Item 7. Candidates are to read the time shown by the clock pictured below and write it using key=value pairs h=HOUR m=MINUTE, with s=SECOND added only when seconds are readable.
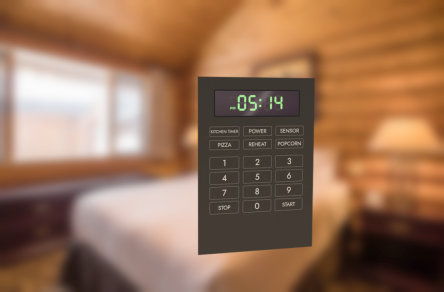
h=5 m=14
